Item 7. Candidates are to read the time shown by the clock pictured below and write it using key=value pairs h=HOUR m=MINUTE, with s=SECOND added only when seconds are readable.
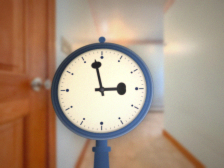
h=2 m=58
